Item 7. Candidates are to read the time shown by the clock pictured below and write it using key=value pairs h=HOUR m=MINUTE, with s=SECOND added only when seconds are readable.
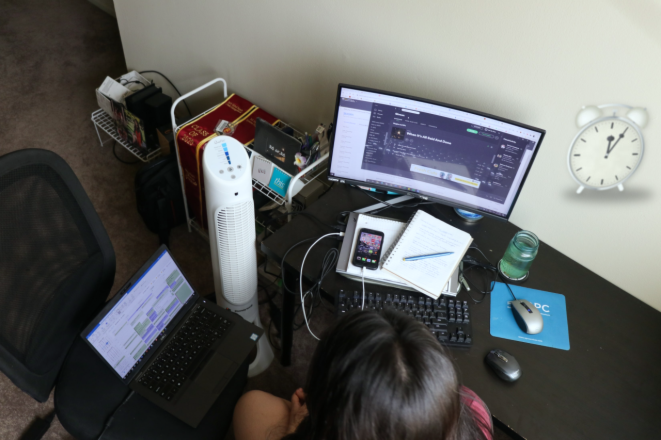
h=12 m=5
